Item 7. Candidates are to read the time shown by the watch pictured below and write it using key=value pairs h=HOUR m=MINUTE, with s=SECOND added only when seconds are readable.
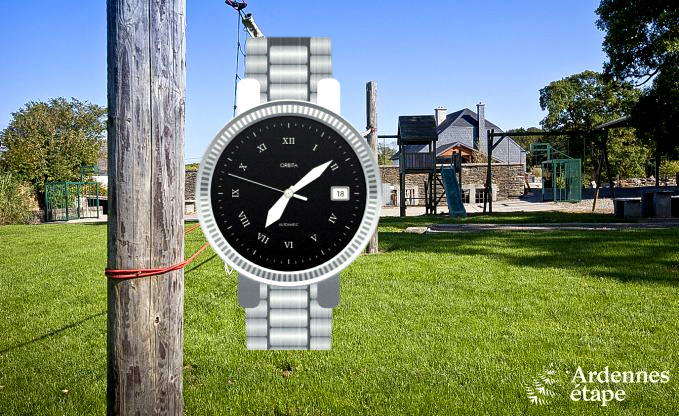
h=7 m=8 s=48
